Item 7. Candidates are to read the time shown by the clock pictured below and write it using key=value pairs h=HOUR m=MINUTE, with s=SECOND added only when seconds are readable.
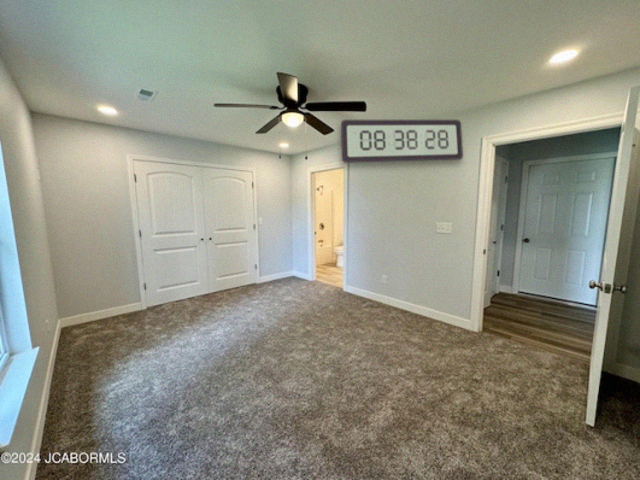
h=8 m=38 s=28
